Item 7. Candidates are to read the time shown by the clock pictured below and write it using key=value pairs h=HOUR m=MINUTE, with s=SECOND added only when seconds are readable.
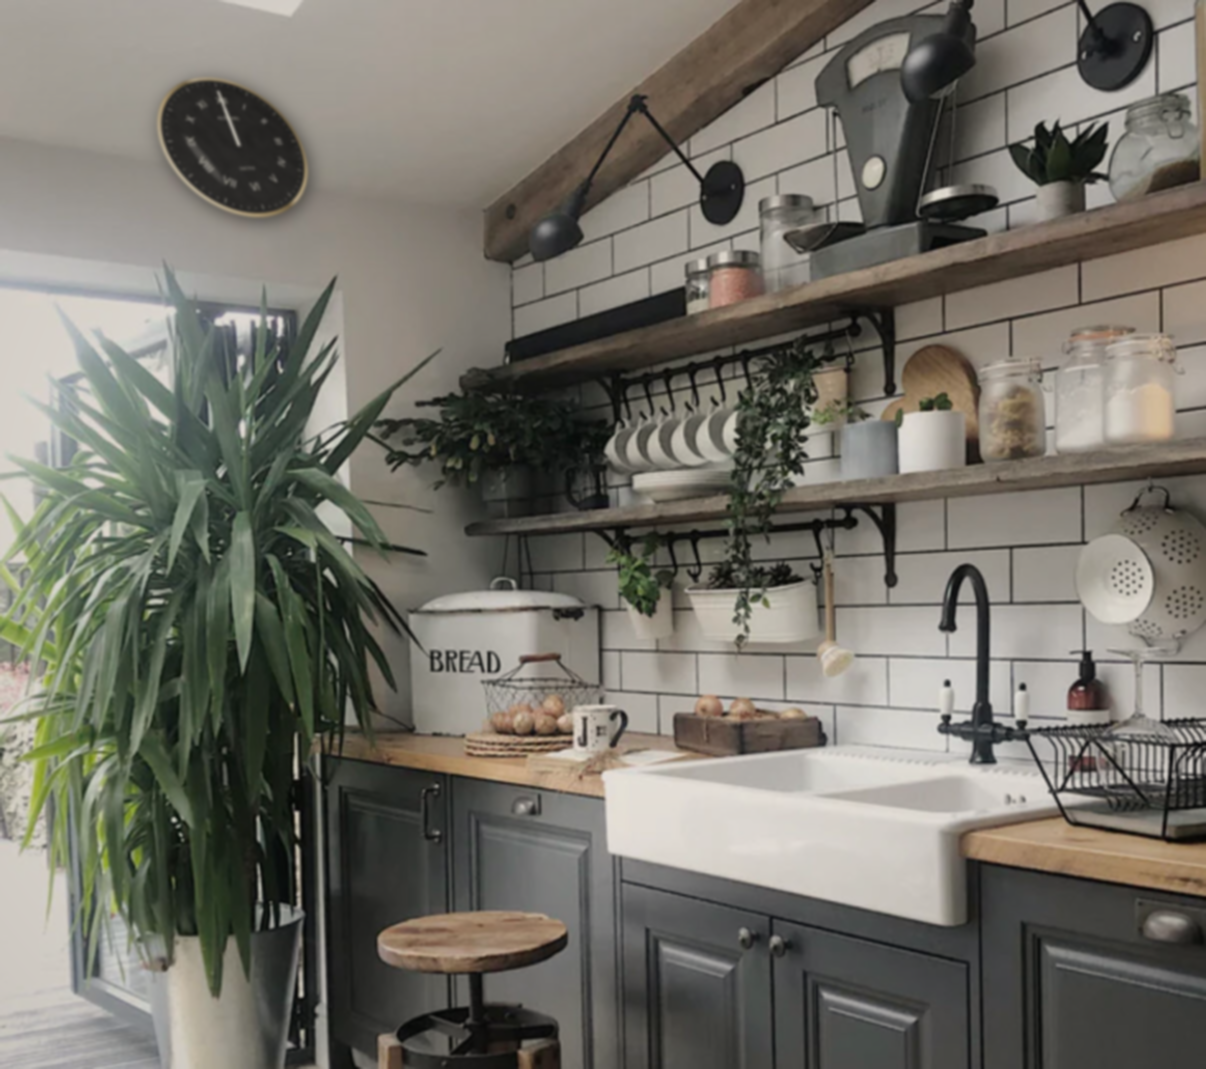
h=12 m=0
